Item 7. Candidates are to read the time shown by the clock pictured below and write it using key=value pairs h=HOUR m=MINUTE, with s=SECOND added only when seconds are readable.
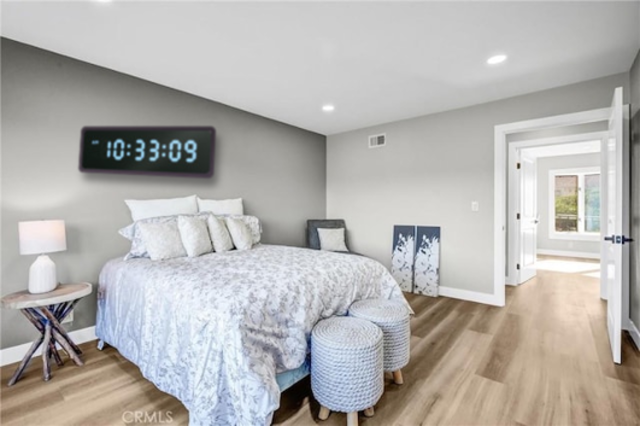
h=10 m=33 s=9
